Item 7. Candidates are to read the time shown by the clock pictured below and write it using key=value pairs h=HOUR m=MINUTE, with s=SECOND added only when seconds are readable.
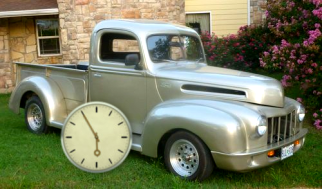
h=5 m=55
